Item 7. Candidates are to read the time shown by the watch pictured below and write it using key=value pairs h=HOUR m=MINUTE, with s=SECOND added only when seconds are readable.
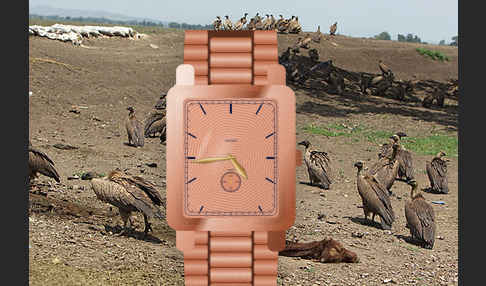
h=4 m=44
